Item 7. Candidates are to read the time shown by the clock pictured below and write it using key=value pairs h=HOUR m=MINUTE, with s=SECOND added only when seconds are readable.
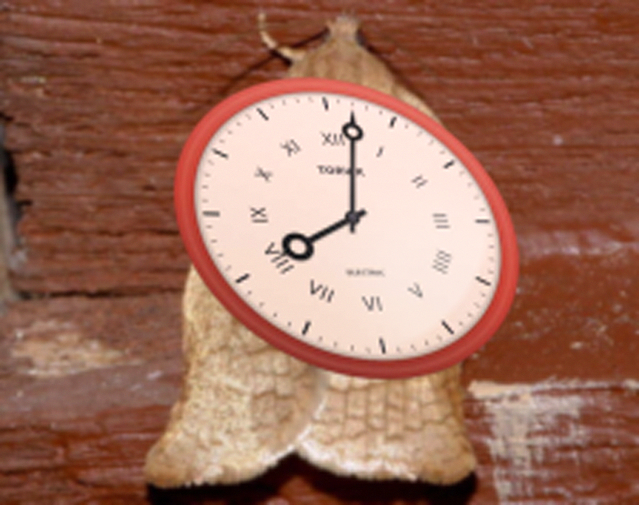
h=8 m=2
